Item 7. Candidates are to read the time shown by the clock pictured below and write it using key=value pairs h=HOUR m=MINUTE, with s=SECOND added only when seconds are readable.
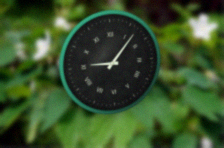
h=9 m=7
